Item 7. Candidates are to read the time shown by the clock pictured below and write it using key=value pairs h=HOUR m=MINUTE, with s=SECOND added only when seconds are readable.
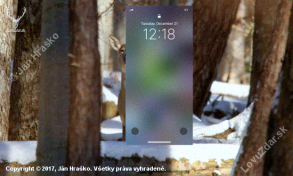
h=12 m=18
